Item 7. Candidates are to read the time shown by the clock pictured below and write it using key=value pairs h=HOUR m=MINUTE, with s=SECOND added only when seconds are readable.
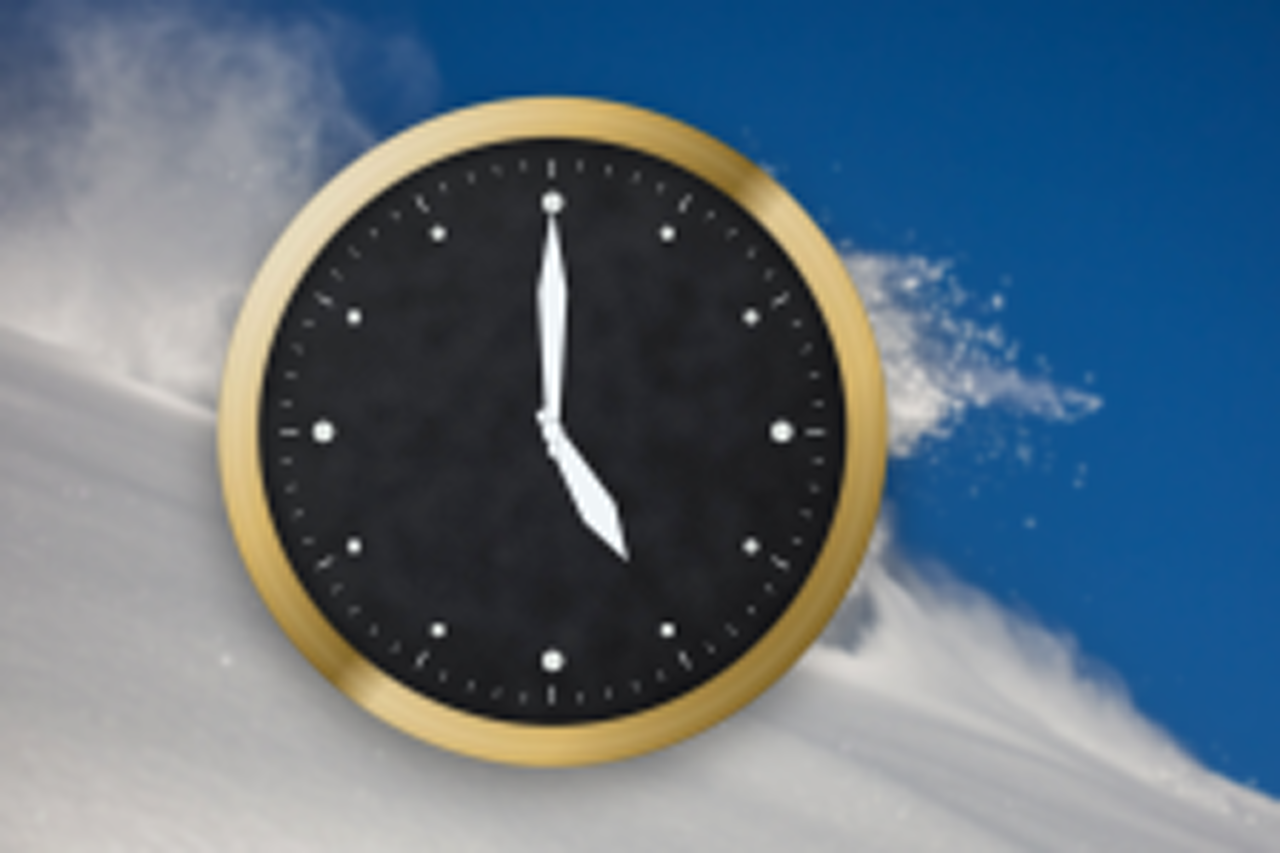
h=5 m=0
